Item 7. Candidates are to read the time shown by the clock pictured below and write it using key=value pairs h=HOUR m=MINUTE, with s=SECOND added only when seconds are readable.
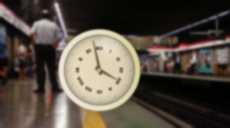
h=3 m=58
